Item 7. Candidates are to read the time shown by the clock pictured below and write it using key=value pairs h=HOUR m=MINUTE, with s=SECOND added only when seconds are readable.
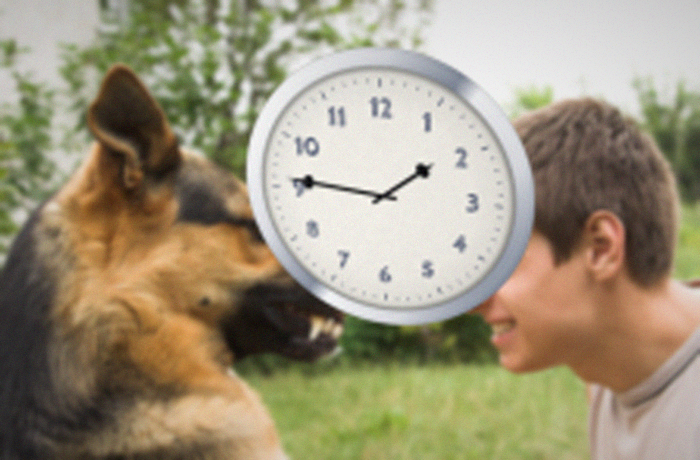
h=1 m=46
